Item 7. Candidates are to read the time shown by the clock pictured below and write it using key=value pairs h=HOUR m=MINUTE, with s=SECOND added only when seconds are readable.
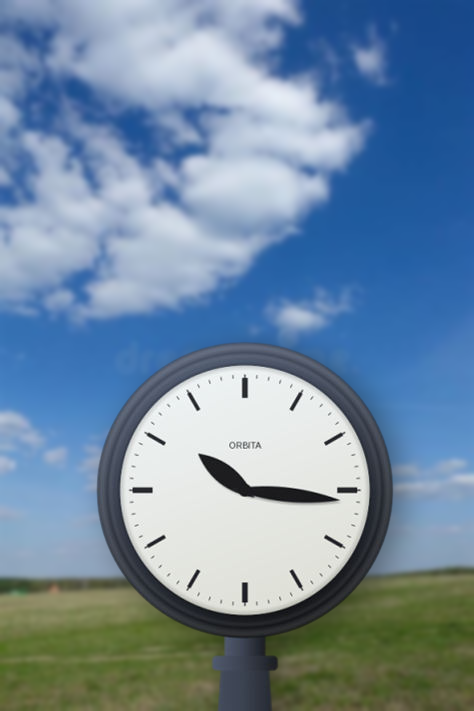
h=10 m=16
